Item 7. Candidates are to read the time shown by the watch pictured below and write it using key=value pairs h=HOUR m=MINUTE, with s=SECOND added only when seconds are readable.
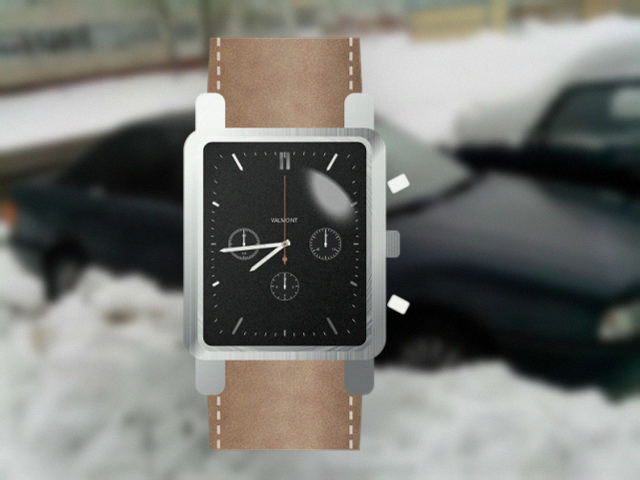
h=7 m=44
